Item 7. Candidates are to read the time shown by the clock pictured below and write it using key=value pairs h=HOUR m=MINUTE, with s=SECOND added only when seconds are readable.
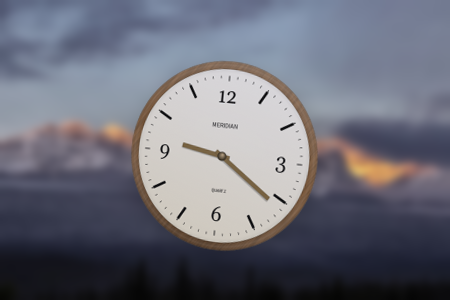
h=9 m=21
